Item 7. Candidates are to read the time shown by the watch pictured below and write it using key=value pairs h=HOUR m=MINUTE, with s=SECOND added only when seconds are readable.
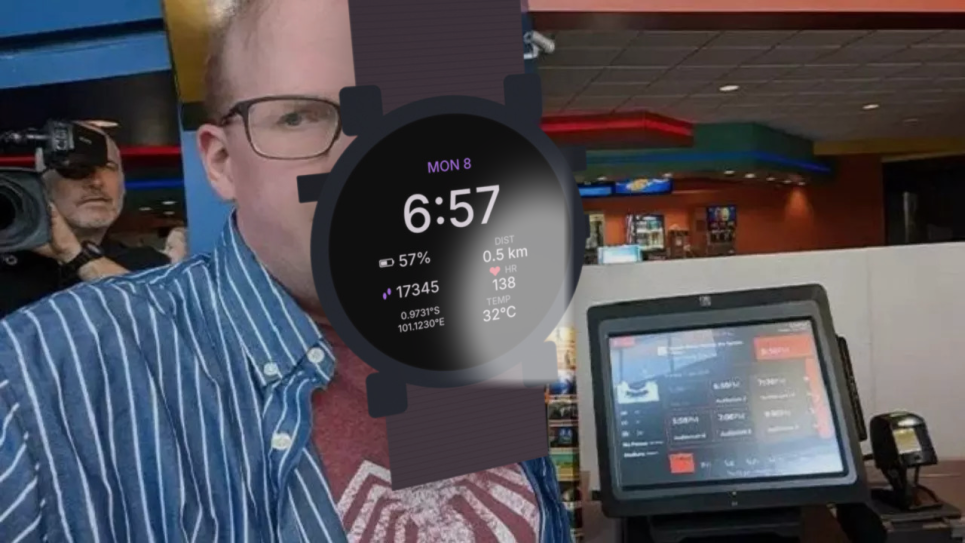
h=6 m=57
